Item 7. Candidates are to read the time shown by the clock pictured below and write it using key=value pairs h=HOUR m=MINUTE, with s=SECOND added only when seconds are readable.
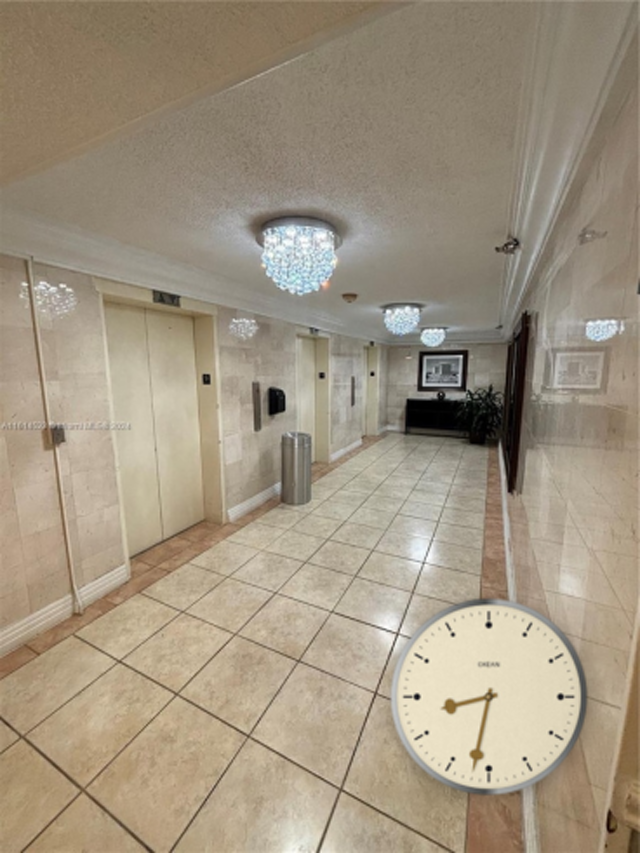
h=8 m=32
